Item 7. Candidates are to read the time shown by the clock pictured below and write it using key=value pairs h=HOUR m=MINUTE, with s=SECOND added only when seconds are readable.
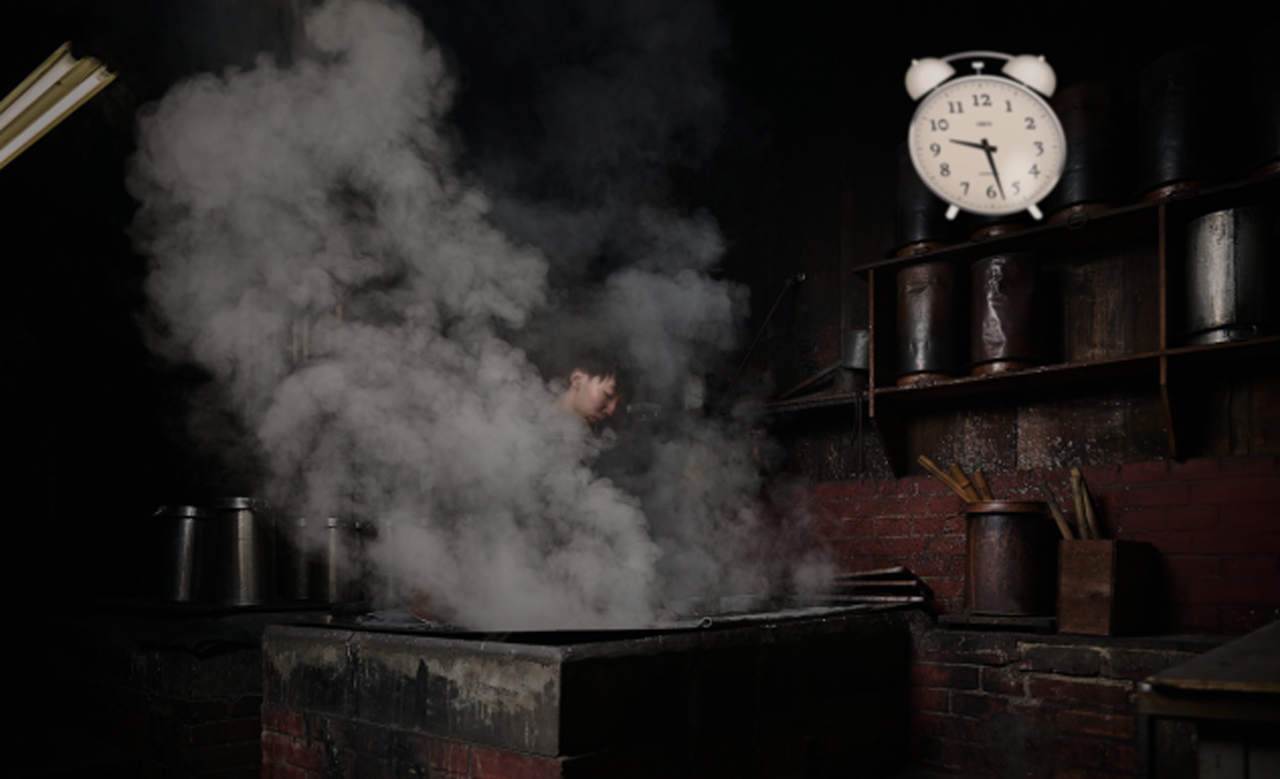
h=9 m=28
